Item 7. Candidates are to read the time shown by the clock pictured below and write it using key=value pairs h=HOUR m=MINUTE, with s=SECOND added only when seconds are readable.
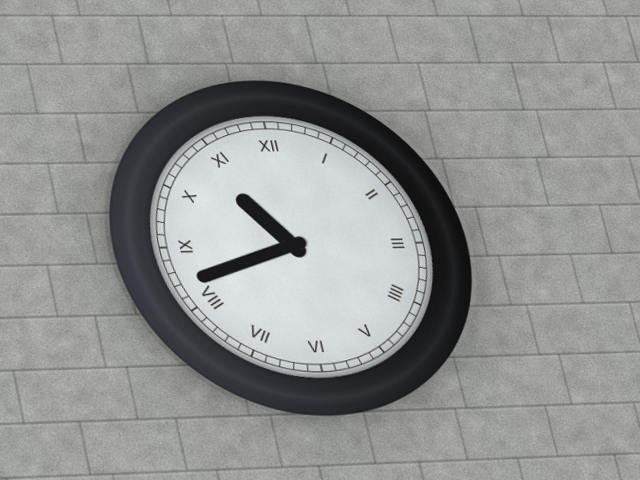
h=10 m=42
